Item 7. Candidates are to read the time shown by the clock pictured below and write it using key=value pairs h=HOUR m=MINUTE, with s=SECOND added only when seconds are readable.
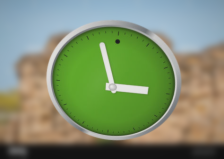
h=2 m=57
